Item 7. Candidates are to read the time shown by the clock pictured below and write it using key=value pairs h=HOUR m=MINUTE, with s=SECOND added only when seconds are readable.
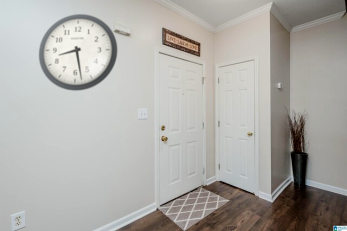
h=8 m=28
